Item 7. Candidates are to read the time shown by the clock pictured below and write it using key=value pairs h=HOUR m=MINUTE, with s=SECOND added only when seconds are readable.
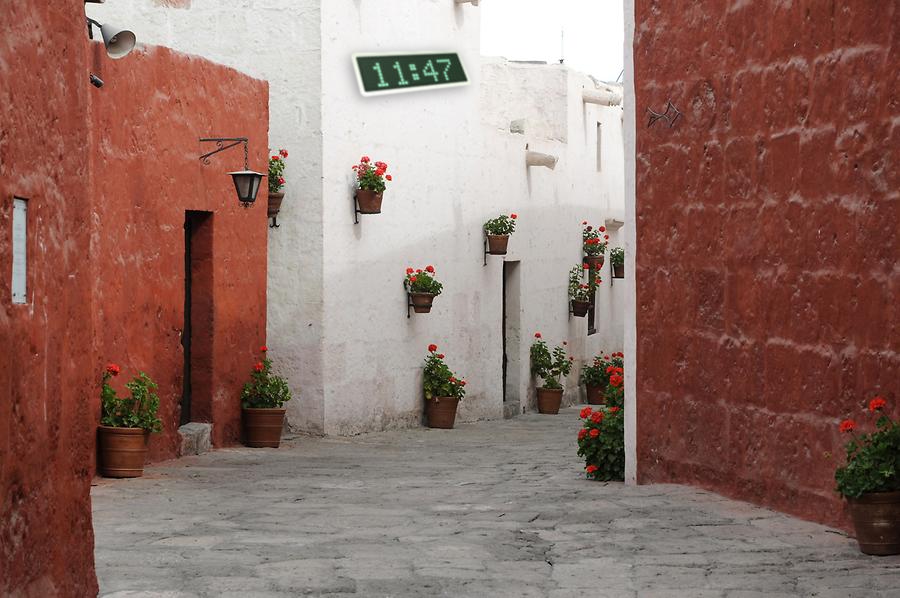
h=11 m=47
